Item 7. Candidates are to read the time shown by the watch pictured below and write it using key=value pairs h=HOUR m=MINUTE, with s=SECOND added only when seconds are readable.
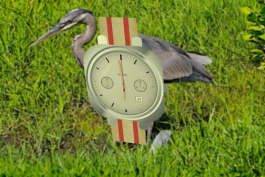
h=5 m=59
